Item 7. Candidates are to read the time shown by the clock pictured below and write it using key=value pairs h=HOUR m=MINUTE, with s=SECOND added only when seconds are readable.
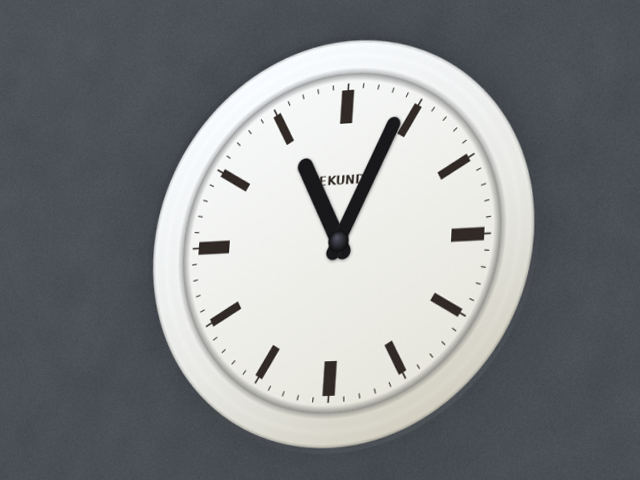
h=11 m=4
